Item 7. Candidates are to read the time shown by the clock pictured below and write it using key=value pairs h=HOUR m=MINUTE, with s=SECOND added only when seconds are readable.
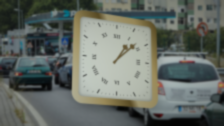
h=1 m=8
